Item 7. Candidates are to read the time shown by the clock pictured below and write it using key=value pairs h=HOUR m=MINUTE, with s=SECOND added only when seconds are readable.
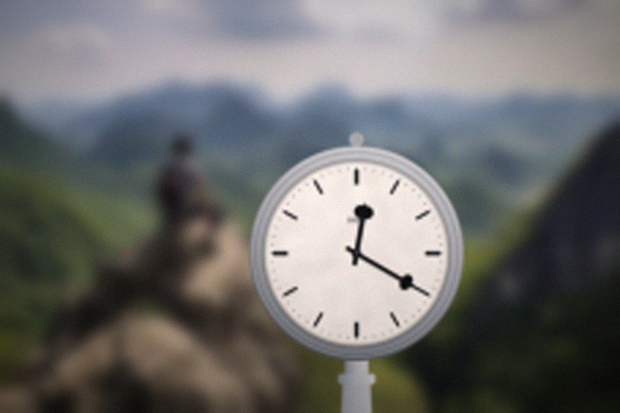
h=12 m=20
